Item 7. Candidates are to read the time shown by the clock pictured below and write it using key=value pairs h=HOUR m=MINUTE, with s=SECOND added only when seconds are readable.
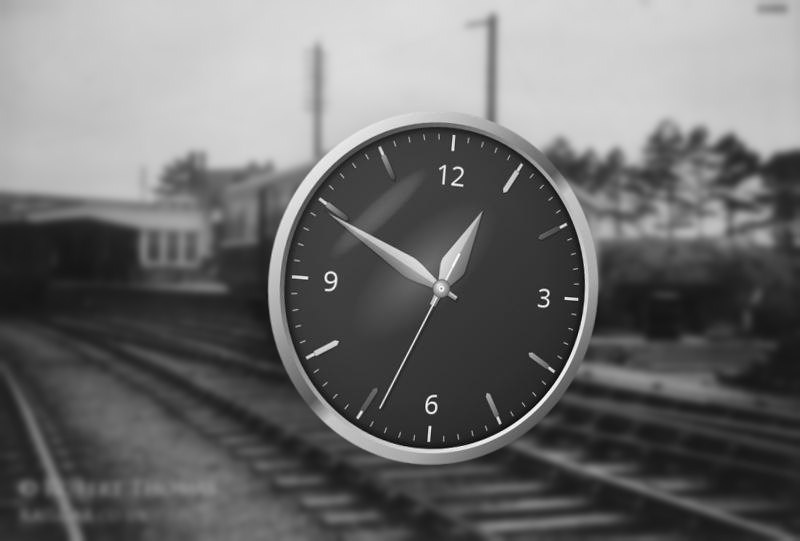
h=12 m=49 s=34
